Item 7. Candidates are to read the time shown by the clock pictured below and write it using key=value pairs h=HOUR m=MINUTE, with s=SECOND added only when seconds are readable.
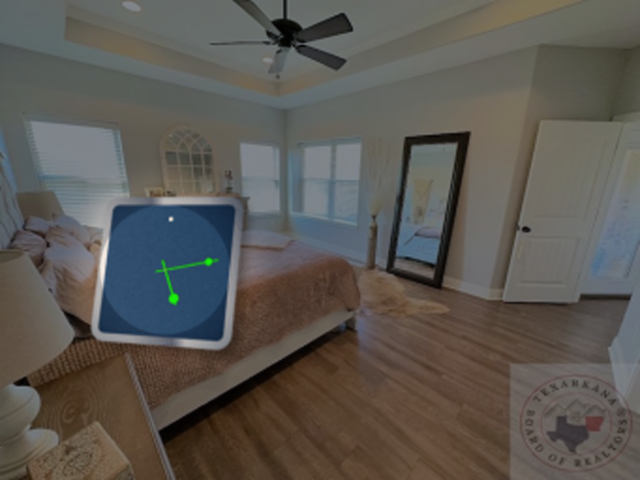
h=5 m=13
